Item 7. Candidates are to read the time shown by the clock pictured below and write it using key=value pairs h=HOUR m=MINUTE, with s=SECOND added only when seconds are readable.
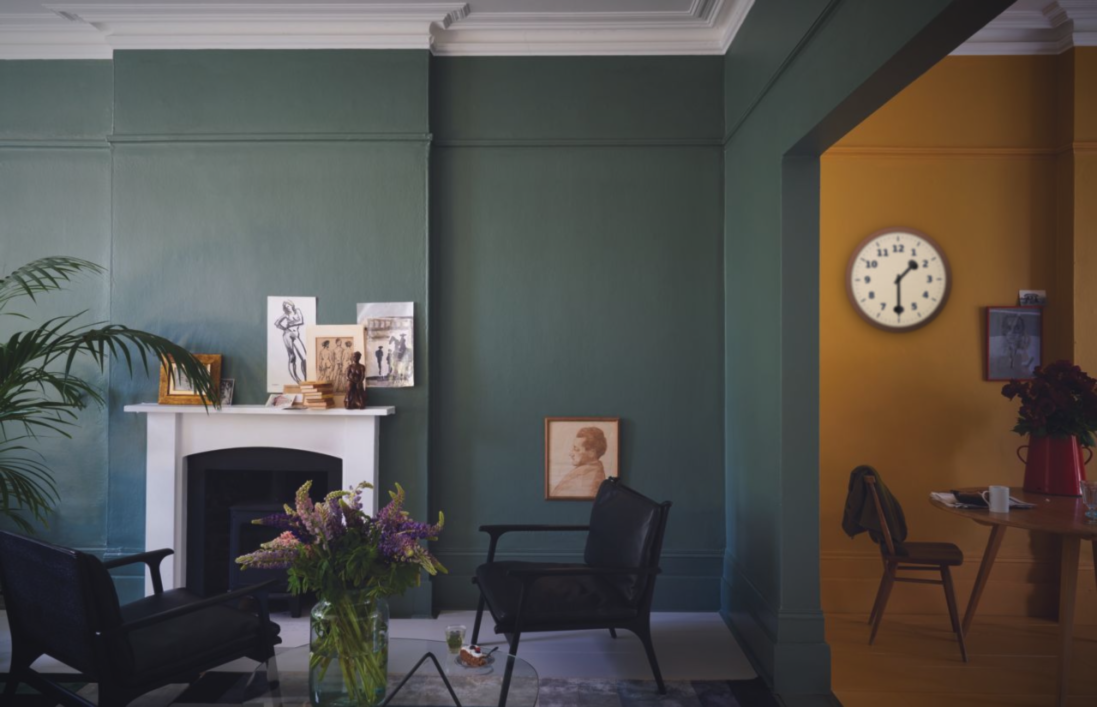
h=1 m=30
